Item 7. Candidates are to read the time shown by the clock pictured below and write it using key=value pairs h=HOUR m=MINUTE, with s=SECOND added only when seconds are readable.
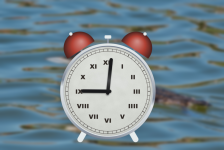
h=9 m=1
